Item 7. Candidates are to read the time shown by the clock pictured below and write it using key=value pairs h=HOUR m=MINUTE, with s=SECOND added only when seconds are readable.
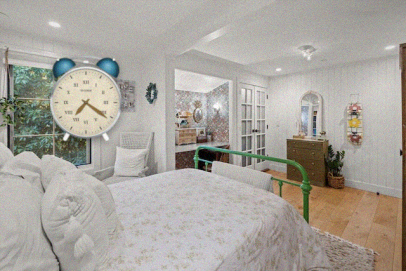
h=7 m=21
